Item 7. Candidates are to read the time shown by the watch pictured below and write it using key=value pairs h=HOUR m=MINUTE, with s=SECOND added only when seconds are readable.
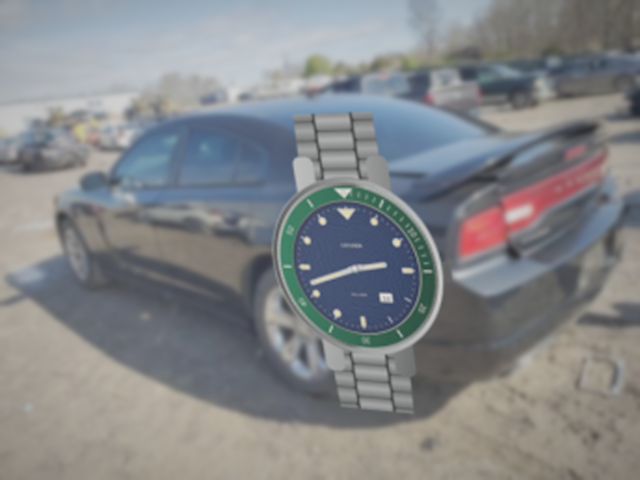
h=2 m=42
